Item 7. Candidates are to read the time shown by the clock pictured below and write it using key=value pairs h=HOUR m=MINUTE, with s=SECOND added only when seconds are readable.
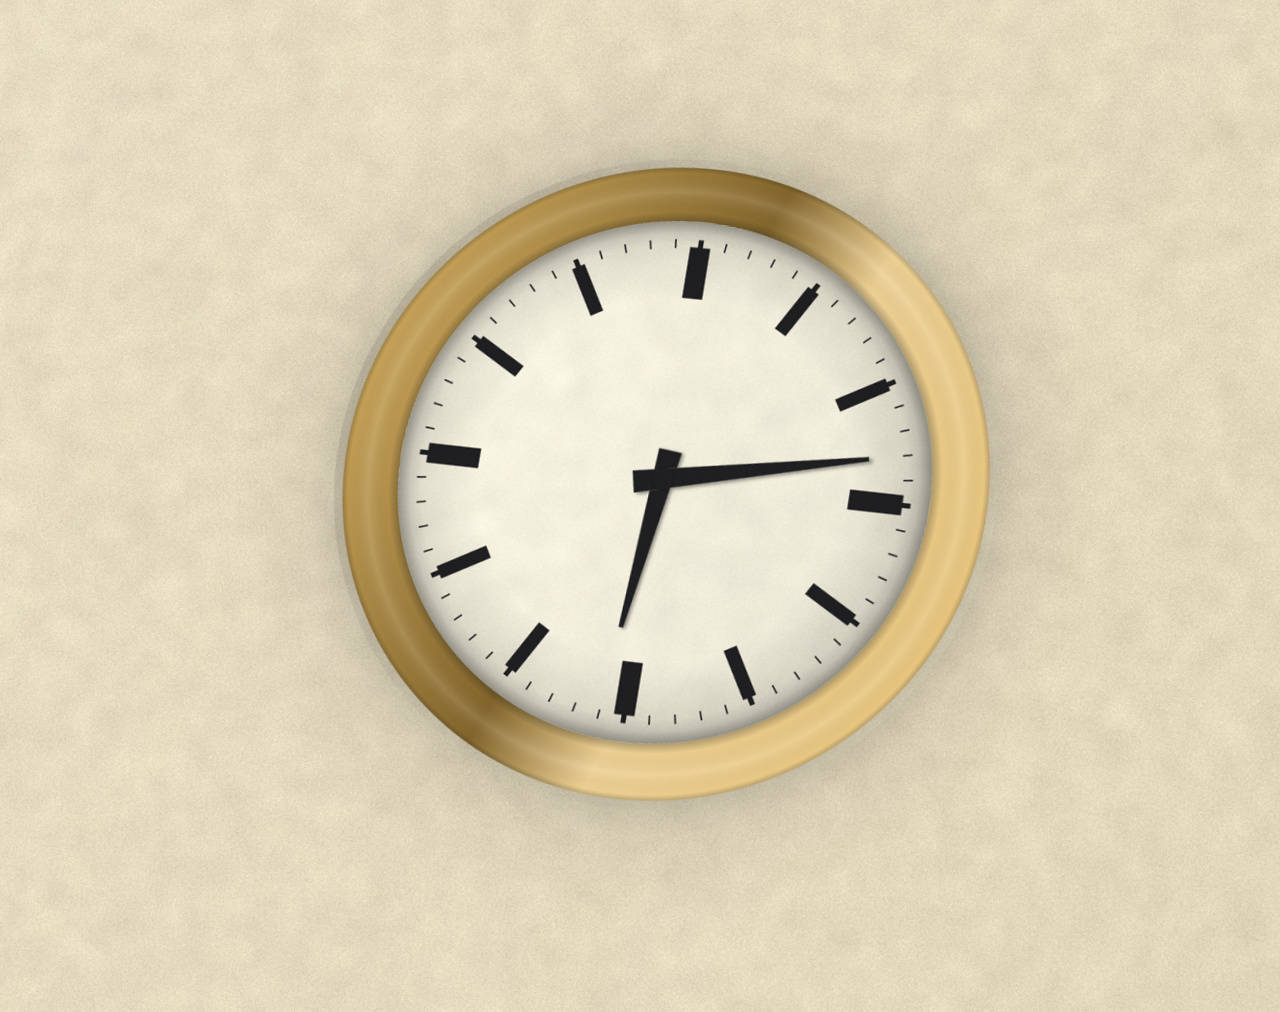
h=6 m=13
